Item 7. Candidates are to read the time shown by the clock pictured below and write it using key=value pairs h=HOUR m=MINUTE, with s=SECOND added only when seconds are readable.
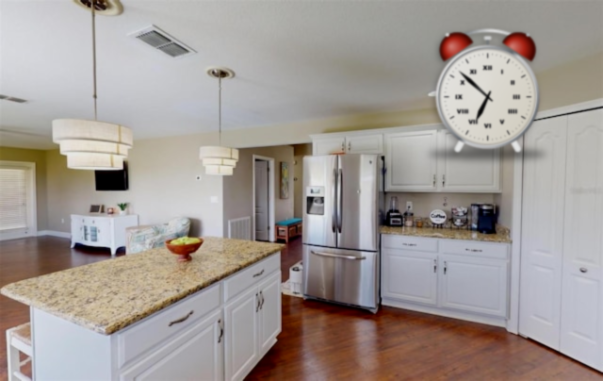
h=6 m=52
